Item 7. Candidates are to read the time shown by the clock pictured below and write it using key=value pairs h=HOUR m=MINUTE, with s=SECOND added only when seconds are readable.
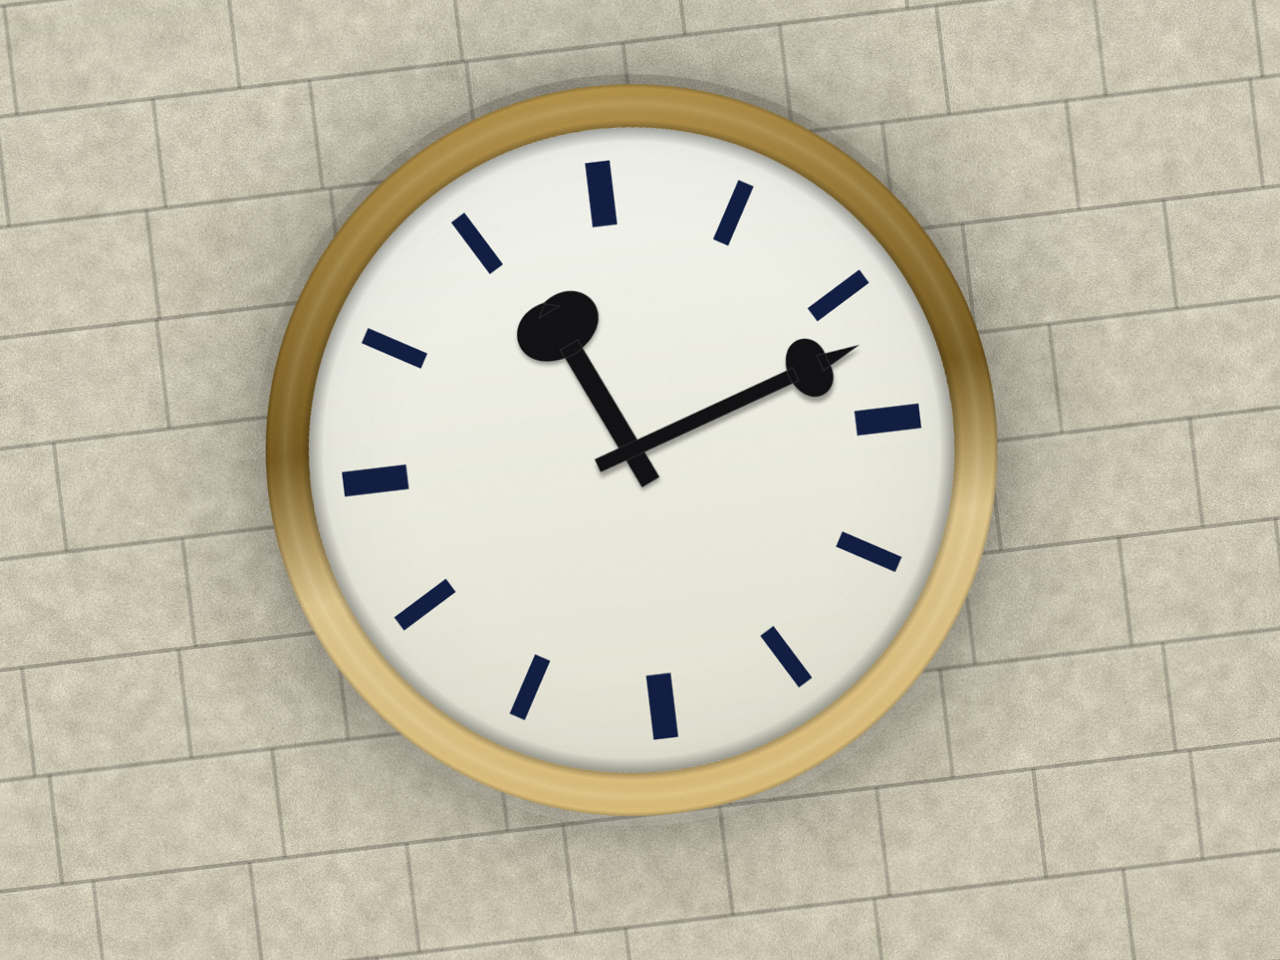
h=11 m=12
